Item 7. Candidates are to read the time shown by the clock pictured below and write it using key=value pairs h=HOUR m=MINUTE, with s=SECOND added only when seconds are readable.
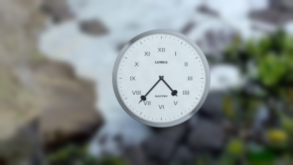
h=4 m=37
